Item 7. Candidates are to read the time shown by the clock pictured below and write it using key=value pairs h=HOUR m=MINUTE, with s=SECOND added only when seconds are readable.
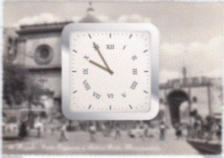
h=9 m=55
